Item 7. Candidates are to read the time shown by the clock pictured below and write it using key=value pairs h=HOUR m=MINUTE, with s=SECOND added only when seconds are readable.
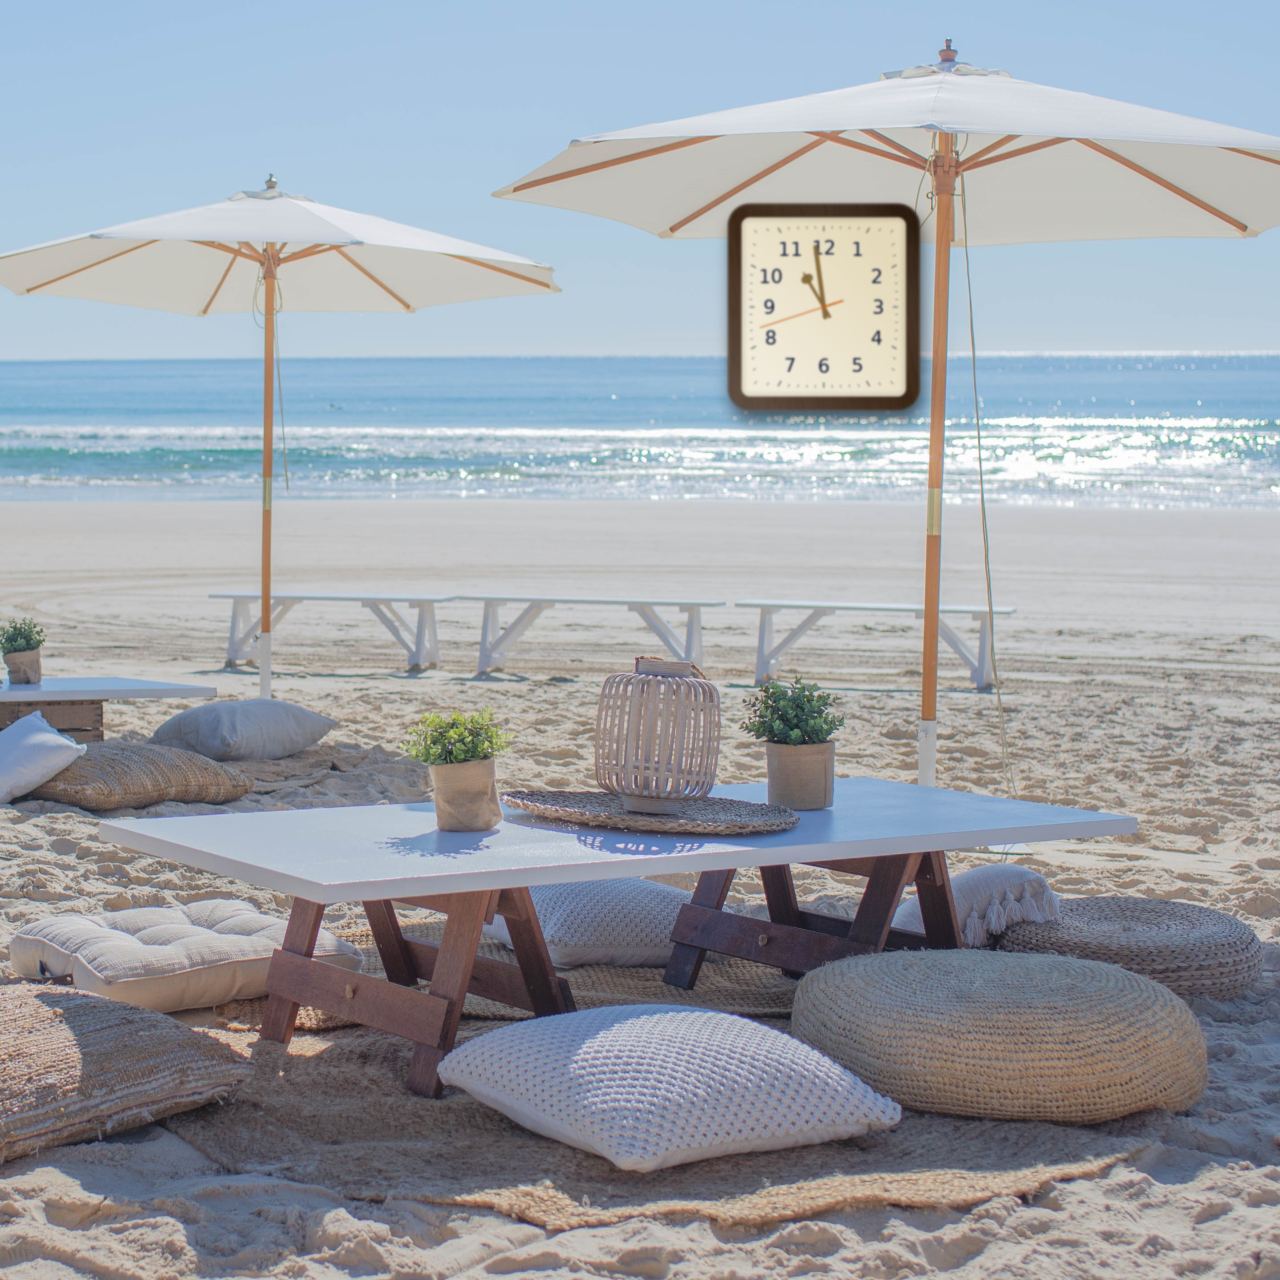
h=10 m=58 s=42
